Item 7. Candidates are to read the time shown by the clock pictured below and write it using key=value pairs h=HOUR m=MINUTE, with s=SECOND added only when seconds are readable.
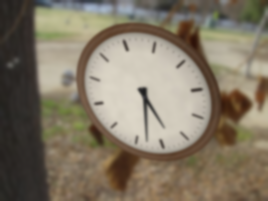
h=5 m=33
